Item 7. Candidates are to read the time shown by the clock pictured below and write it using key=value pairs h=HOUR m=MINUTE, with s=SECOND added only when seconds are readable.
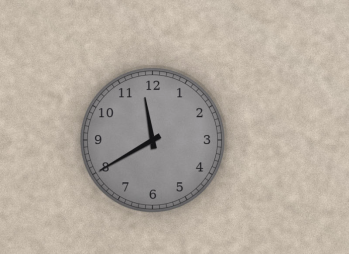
h=11 m=40
